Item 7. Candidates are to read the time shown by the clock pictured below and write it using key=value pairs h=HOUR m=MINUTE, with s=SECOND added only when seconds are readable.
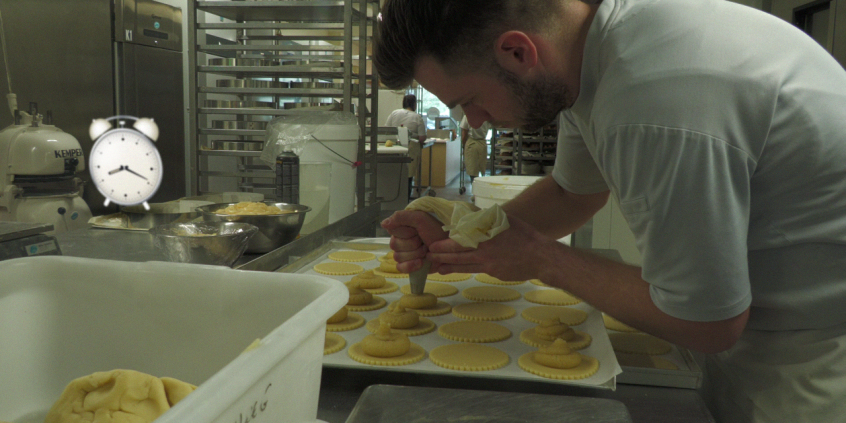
h=8 m=19
